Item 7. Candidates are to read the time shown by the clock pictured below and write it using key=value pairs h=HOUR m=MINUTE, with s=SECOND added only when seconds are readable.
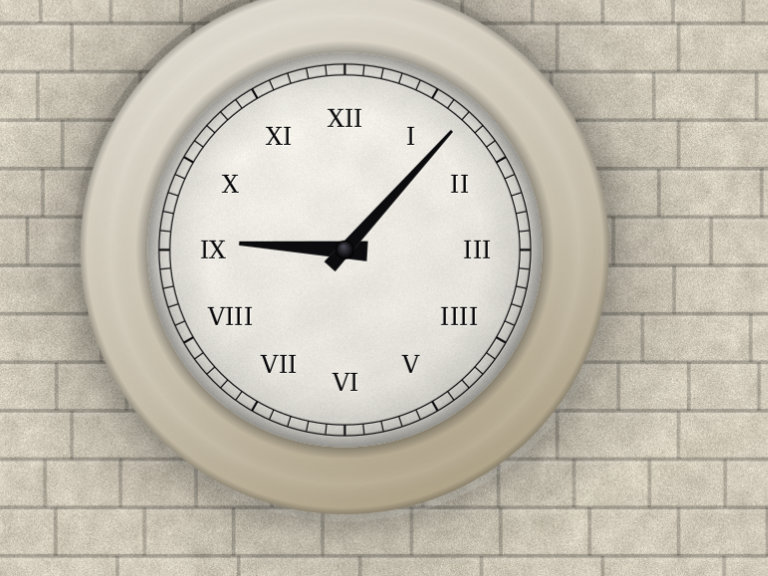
h=9 m=7
